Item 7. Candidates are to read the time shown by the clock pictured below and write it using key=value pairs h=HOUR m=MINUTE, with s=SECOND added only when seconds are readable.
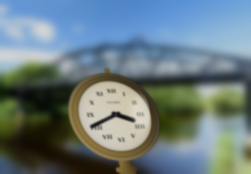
h=3 m=41
